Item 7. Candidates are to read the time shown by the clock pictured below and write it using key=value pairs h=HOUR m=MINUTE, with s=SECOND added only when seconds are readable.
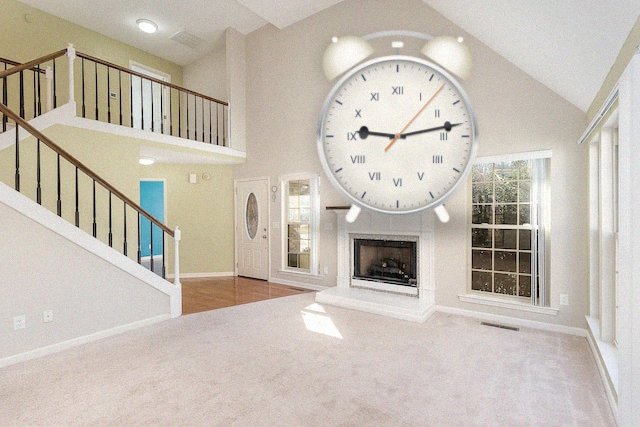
h=9 m=13 s=7
